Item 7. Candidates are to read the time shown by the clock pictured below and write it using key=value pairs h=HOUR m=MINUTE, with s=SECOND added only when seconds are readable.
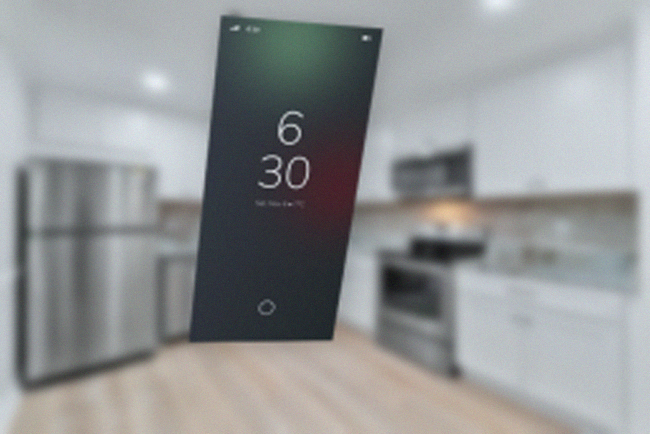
h=6 m=30
